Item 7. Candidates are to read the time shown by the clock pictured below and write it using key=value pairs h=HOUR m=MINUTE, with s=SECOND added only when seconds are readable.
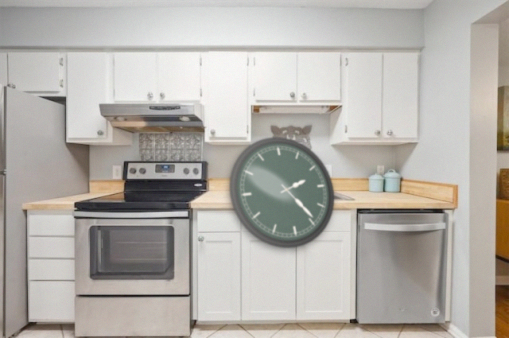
h=2 m=24
